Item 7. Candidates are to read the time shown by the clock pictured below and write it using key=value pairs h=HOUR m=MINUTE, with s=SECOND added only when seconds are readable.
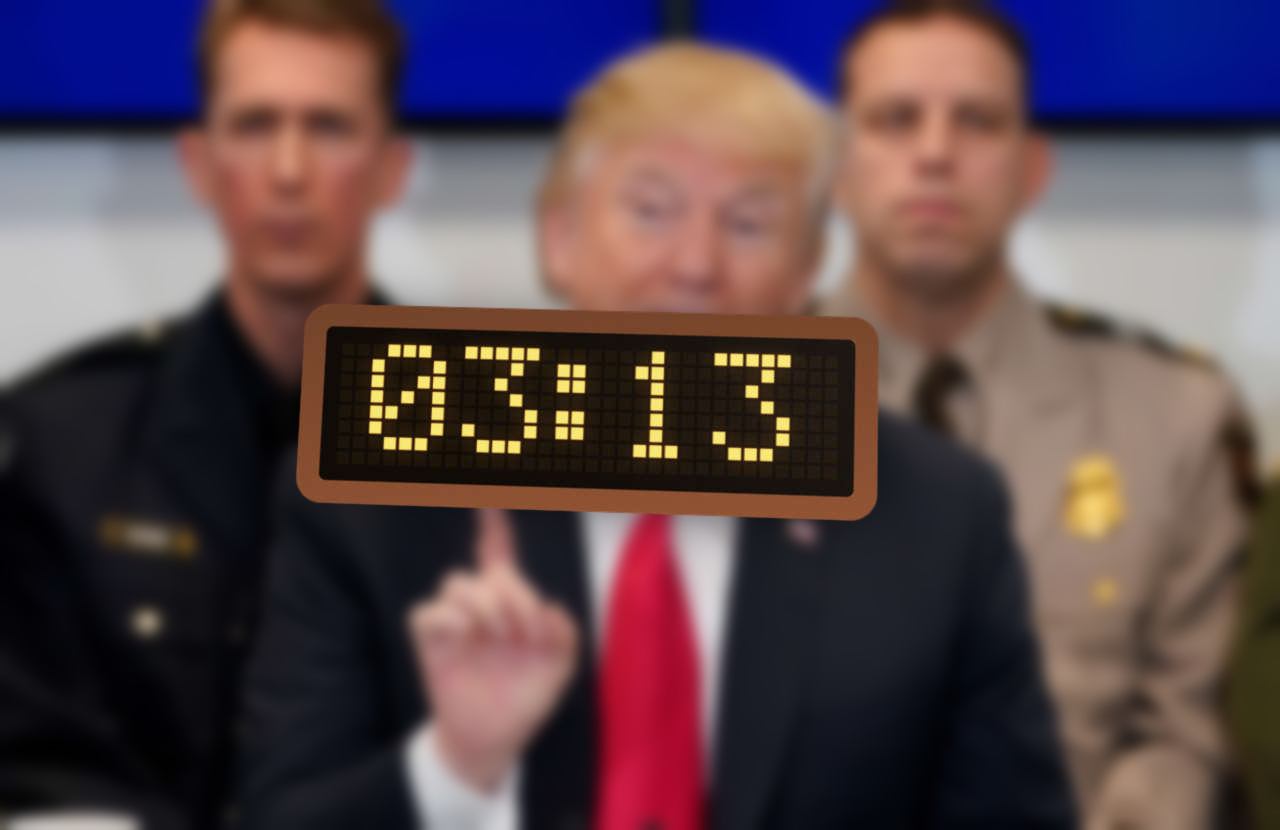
h=3 m=13
